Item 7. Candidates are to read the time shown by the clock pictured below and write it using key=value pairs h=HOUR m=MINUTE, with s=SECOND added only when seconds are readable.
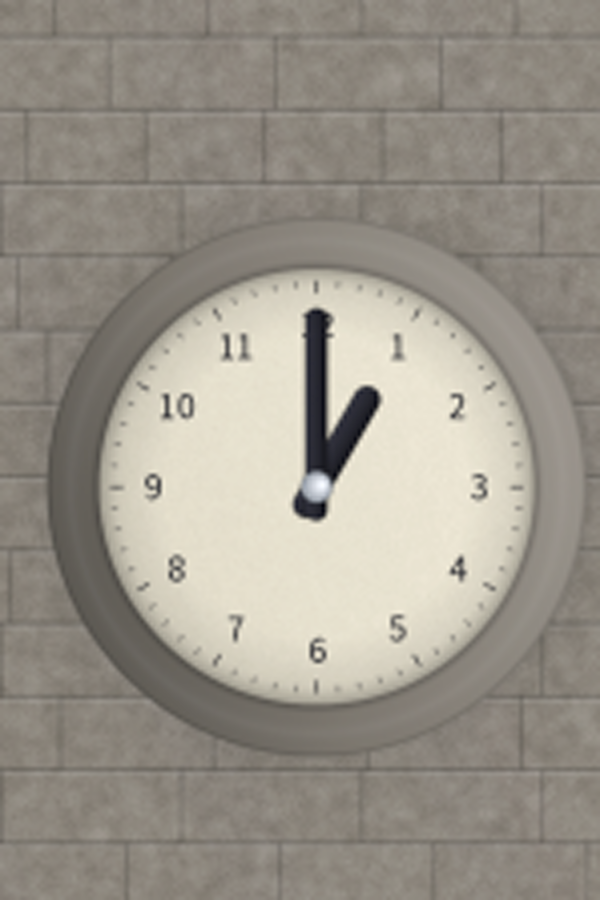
h=1 m=0
